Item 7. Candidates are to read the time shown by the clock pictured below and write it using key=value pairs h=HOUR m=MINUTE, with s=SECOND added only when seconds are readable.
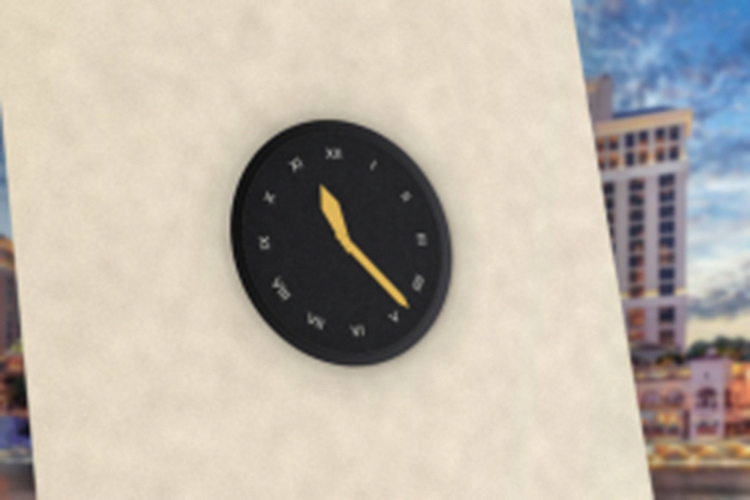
h=11 m=23
